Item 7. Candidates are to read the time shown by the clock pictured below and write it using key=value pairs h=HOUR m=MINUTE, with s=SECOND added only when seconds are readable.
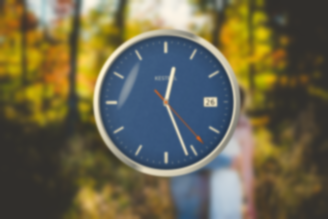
h=12 m=26 s=23
